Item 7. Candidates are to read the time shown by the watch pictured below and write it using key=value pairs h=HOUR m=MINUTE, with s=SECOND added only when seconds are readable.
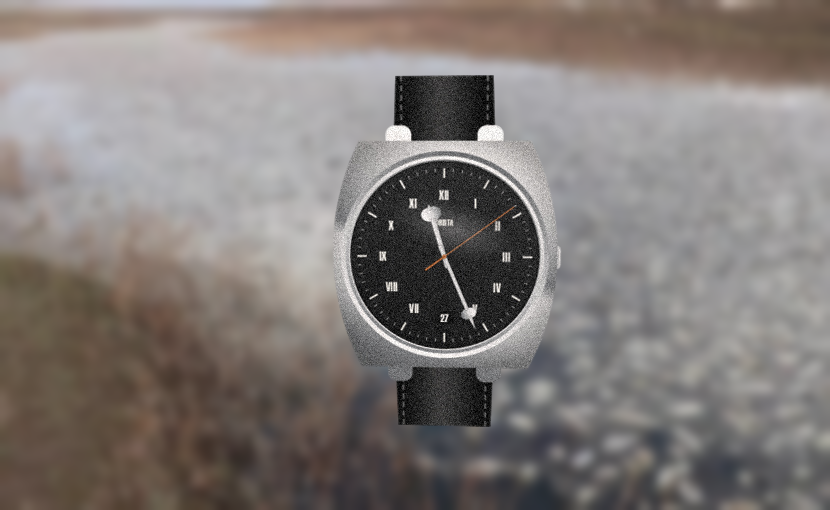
h=11 m=26 s=9
